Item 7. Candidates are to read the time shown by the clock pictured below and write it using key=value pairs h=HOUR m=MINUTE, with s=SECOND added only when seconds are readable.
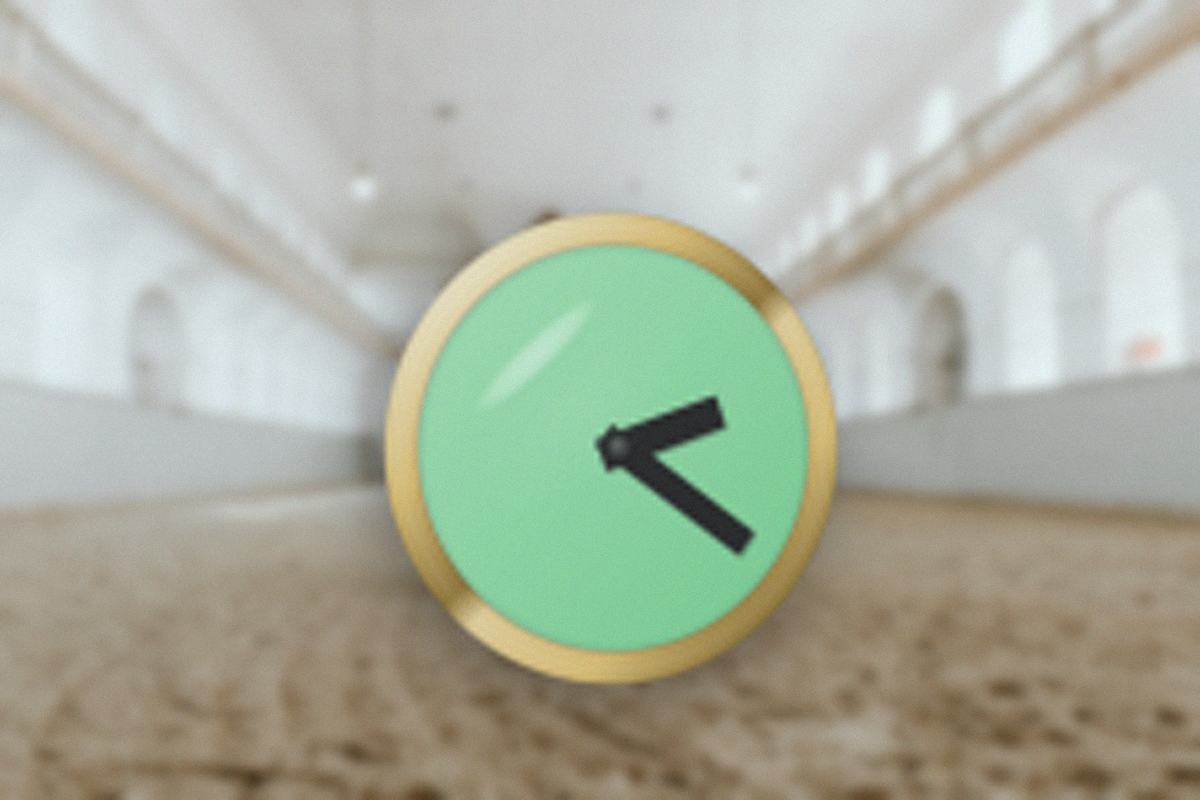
h=2 m=21
